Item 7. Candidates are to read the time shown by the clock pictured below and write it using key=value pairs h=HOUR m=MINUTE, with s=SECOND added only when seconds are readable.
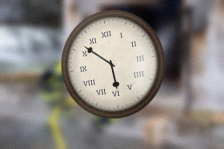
h=5 m=52
